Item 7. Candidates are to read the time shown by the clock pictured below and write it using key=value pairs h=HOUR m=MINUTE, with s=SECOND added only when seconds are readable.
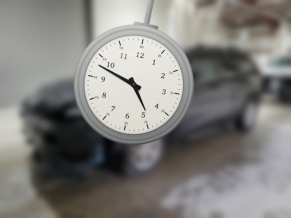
h=4 m=48
